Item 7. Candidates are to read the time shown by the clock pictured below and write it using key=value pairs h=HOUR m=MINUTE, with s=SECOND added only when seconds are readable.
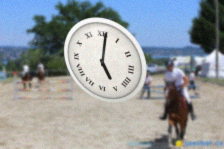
h=5 m=1
